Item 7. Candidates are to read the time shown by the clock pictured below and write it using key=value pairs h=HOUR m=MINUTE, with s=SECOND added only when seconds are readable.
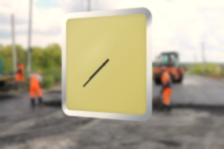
h=7 m=38
